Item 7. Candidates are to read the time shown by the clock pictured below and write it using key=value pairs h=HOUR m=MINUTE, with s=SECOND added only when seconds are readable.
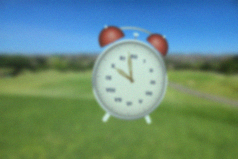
h=9 m=58
